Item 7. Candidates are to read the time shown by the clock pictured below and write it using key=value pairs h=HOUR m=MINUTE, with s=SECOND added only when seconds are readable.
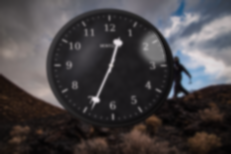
h=12 m=34
